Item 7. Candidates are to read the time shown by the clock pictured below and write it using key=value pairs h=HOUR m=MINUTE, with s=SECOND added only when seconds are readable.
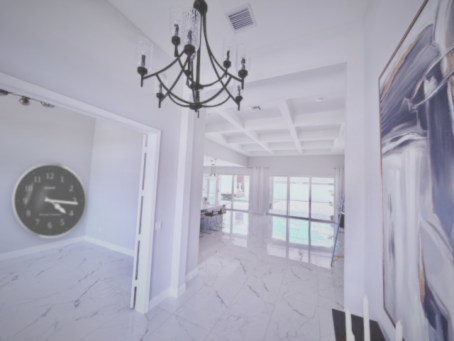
h=4 m=16
